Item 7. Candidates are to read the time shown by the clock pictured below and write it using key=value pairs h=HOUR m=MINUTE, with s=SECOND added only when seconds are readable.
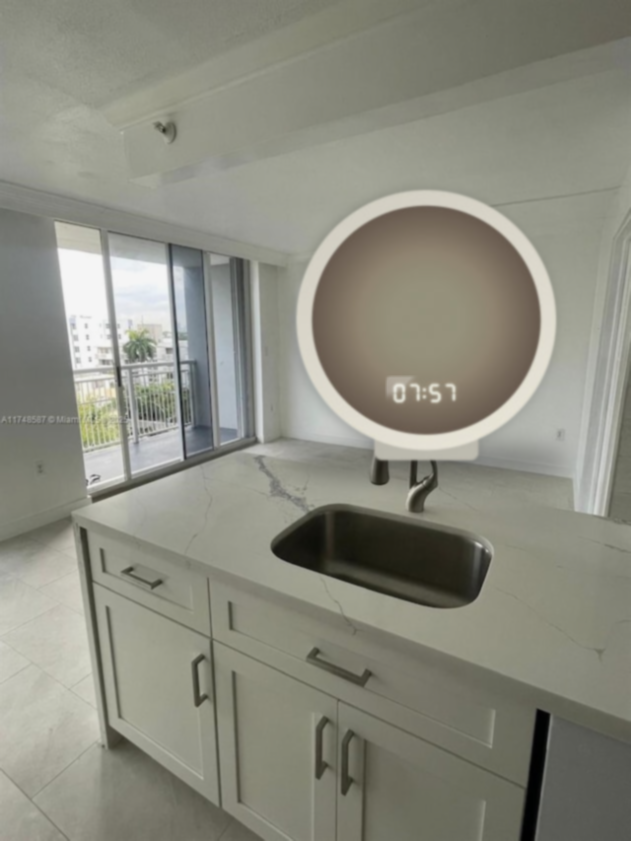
h=7 m=57
